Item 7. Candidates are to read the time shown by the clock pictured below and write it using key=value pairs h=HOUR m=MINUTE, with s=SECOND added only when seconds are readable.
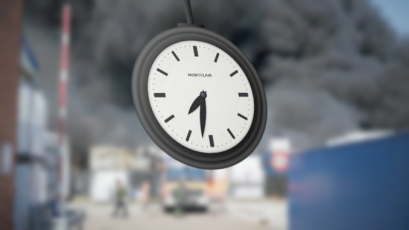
h=7 m=32
